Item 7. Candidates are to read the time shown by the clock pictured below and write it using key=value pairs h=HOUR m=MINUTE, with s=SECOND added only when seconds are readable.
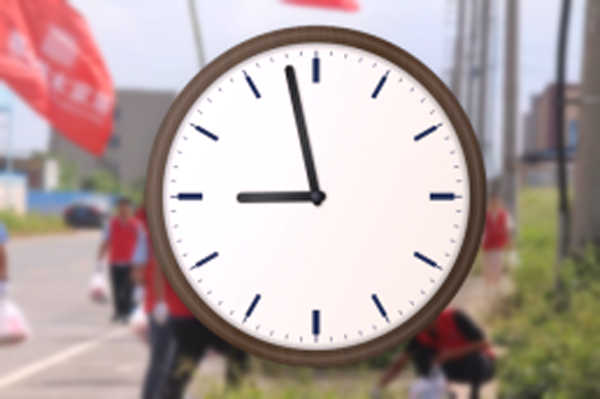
h=8 m=58
